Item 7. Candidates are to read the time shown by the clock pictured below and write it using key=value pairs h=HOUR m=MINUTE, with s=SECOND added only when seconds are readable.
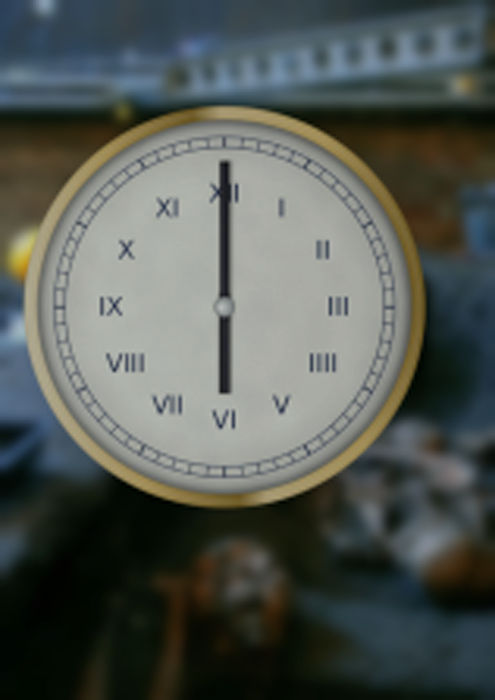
h=6 m=0
